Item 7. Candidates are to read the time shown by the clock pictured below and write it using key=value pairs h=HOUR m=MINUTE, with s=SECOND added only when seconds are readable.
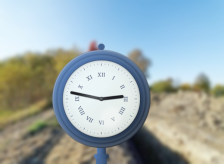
h=2 m=47
